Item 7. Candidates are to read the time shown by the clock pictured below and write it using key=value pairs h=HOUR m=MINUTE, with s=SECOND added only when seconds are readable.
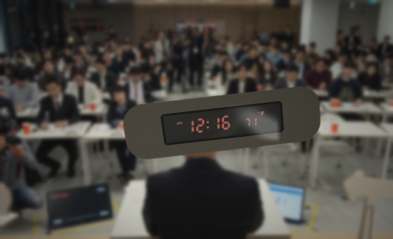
h=12 m=16
